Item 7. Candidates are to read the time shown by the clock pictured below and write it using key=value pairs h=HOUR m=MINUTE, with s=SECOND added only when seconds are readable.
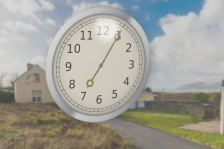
h=7 m=5
